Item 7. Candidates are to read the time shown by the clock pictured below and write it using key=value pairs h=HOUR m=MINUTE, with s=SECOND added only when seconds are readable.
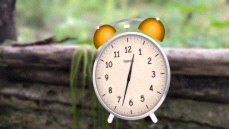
h=12 m=33
